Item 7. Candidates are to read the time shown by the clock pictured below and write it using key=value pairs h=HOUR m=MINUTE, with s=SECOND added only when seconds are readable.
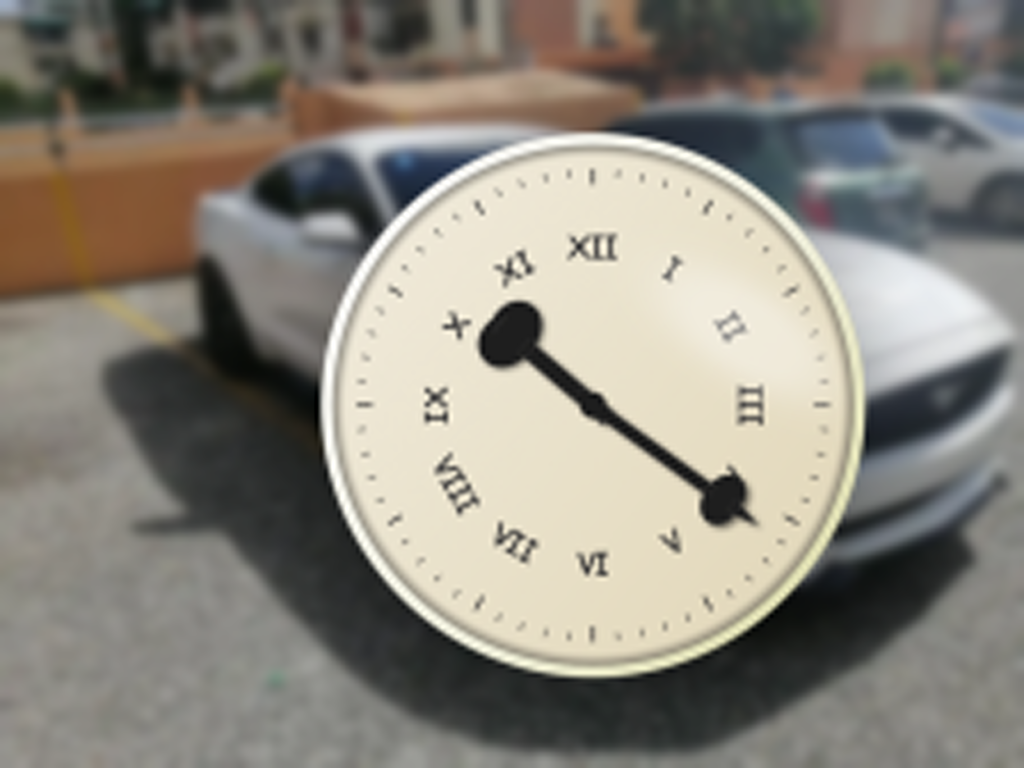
h=10 m=21
